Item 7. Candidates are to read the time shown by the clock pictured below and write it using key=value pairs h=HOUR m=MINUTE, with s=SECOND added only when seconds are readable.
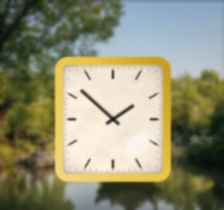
h=1 m=52
